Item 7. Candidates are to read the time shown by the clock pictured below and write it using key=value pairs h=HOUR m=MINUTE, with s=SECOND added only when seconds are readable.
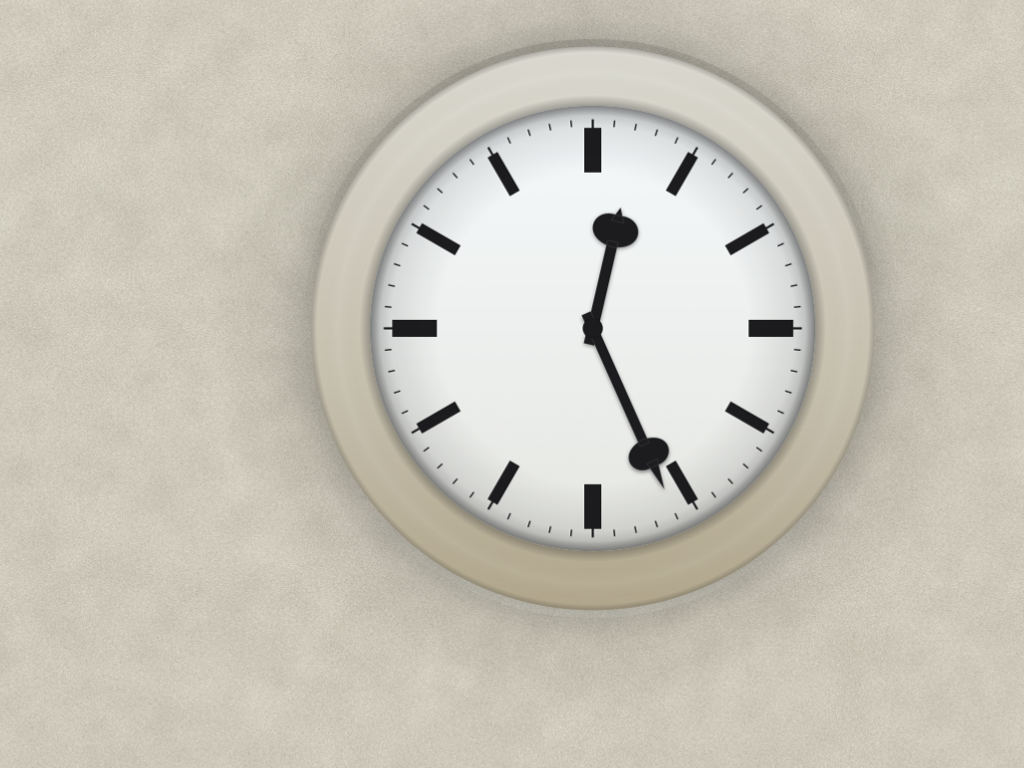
h=12 m=26
